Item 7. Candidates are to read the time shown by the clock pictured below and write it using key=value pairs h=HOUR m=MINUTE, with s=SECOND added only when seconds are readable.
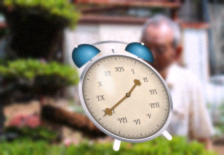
h=1 m=40
